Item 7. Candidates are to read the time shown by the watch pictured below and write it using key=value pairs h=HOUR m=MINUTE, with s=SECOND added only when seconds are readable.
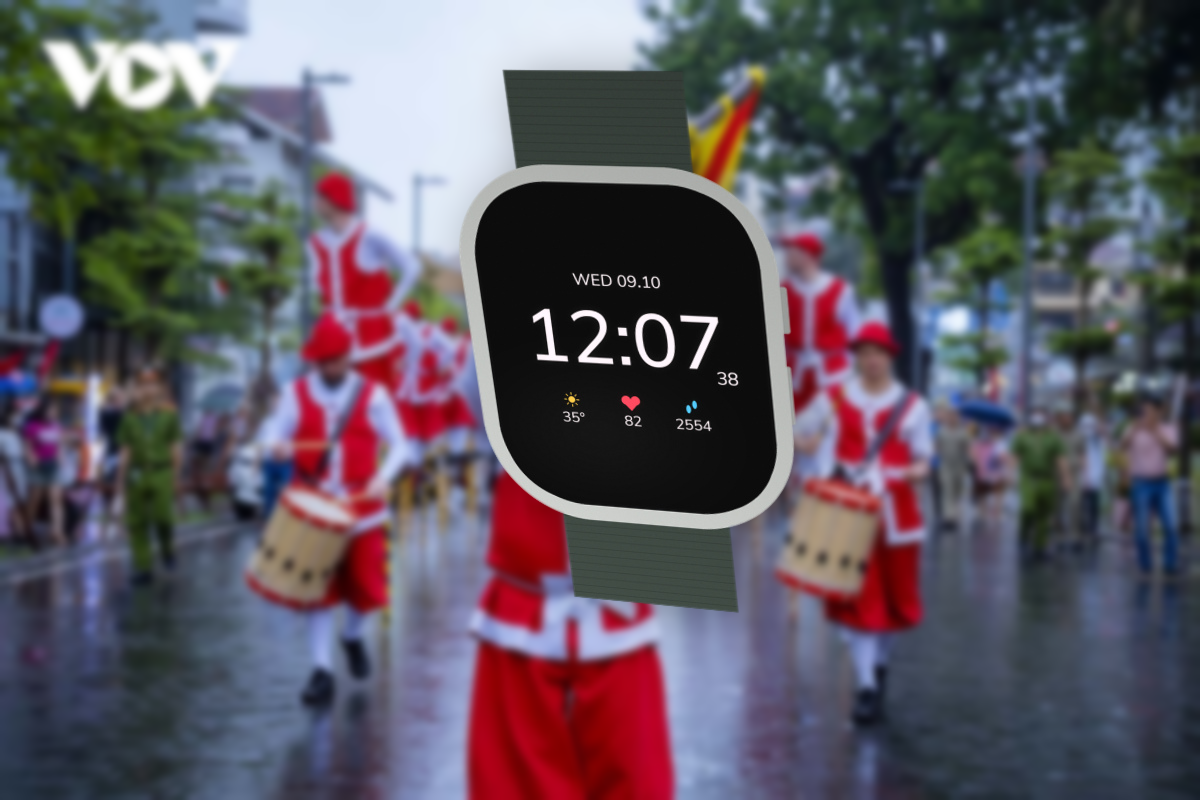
h=12 m=7 s=38
